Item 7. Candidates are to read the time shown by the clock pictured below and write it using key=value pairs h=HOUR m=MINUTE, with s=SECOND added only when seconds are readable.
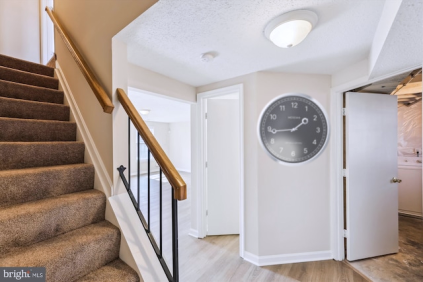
h=1 m=44
